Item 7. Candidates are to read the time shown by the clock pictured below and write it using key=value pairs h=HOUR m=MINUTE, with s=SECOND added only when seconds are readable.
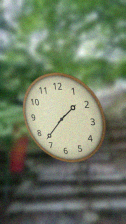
h=1 m=37
